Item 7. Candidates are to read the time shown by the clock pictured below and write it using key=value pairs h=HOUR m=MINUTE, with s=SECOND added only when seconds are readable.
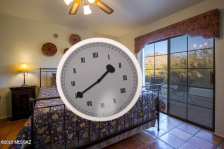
h=1 m=40
